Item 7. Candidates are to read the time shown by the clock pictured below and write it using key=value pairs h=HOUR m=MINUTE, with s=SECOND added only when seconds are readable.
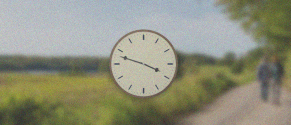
h=3 m=48
